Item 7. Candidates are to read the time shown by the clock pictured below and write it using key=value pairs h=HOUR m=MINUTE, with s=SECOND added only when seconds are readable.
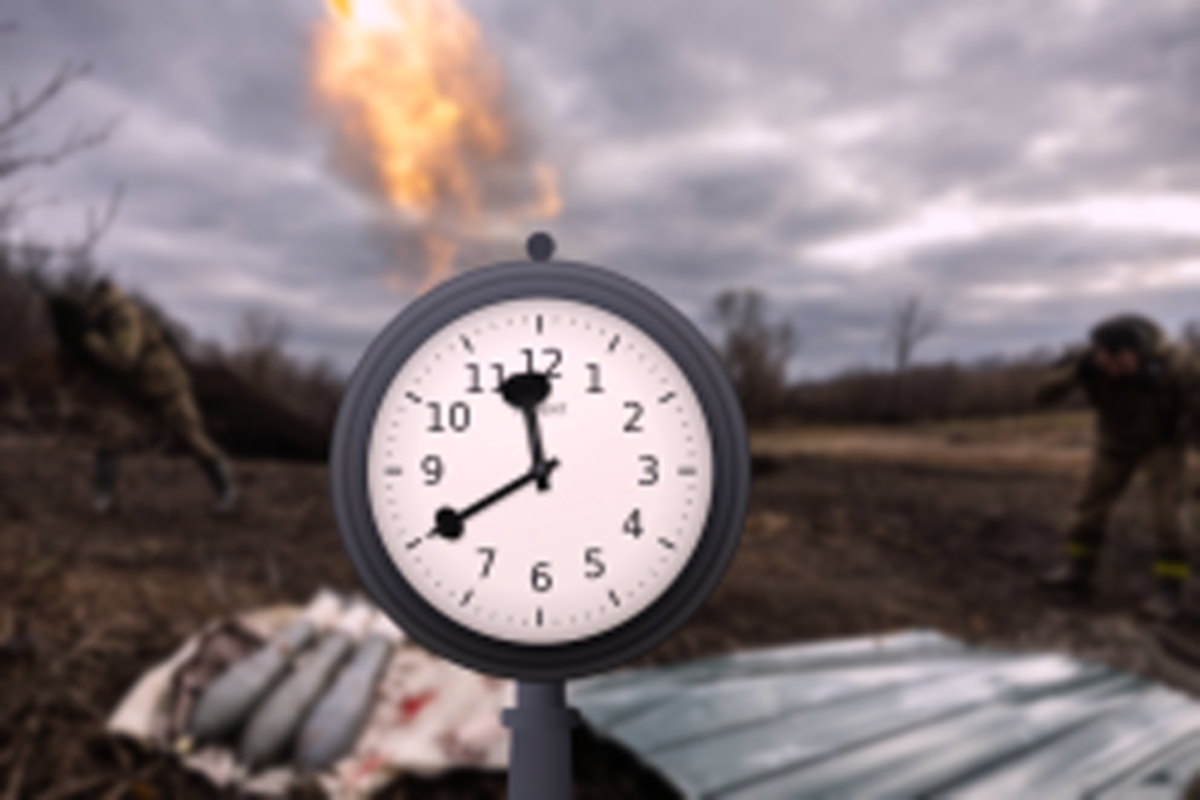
h=11 m=40
